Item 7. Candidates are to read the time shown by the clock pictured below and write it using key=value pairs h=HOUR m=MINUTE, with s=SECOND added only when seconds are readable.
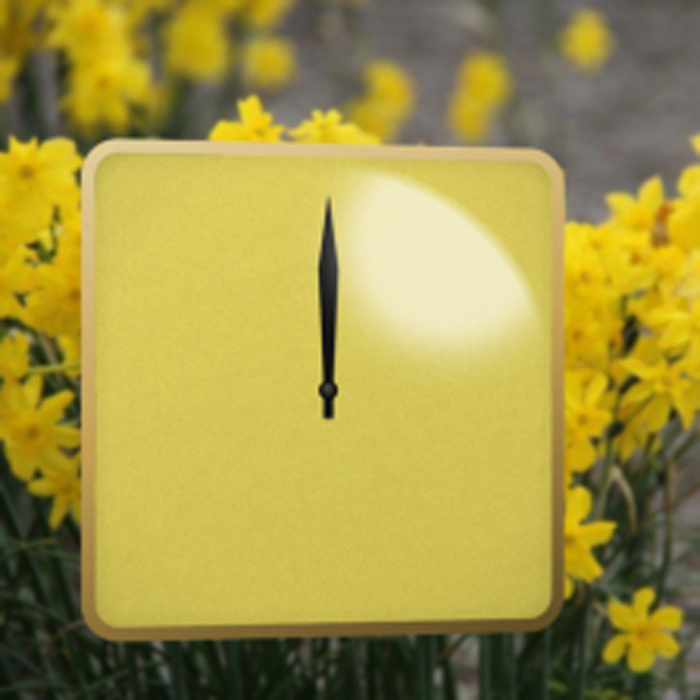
h=12 m=0
